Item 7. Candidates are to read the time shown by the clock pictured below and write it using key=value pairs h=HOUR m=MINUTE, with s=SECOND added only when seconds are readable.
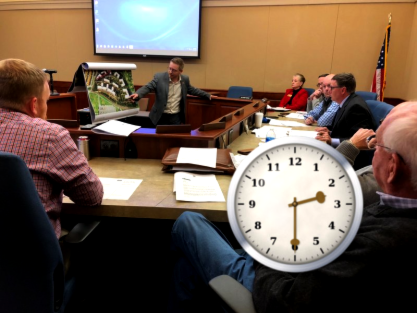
h=2 m=30
